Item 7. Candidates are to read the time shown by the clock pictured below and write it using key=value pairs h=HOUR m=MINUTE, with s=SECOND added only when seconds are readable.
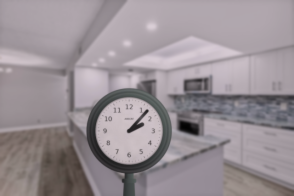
h=2 m=7
